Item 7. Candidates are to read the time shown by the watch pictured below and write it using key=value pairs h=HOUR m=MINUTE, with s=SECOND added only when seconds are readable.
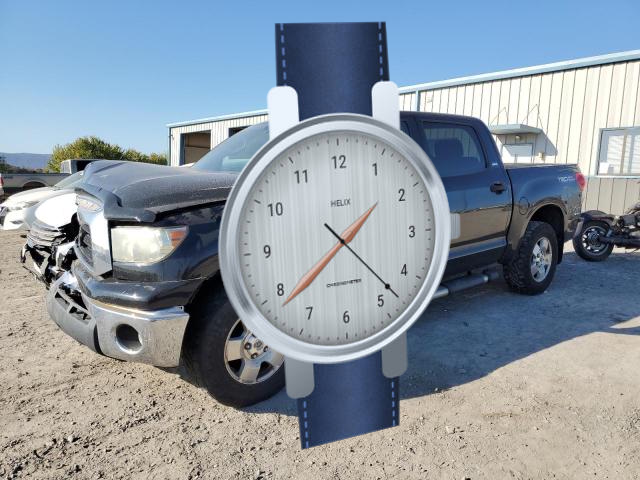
h=1 m=38 s=23
